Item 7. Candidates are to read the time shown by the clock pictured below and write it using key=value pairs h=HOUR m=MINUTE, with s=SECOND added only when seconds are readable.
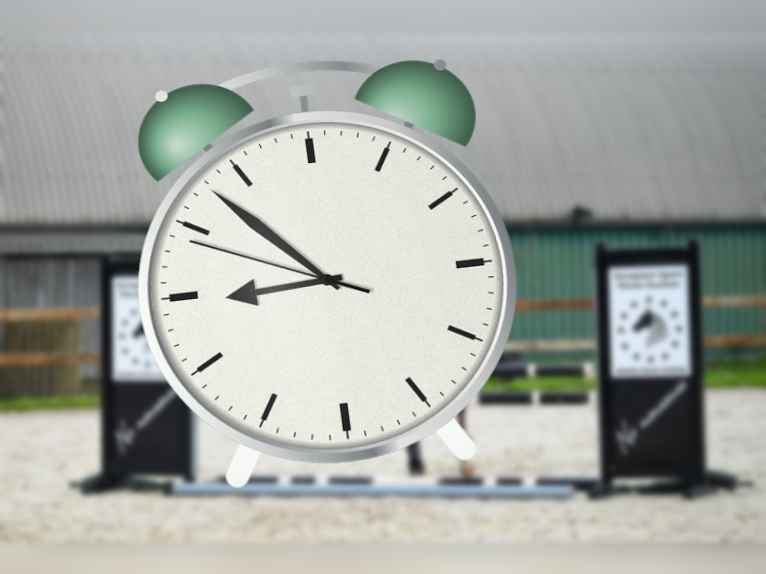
h=8 m=52 s=49
